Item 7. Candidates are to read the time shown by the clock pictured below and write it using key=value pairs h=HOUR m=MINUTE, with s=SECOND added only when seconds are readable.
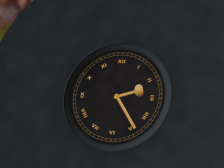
h=2 m=24
